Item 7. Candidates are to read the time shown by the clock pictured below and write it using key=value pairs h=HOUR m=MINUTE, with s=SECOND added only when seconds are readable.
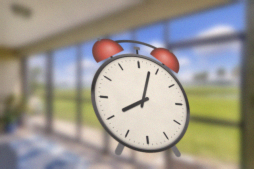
h=8 m=3
